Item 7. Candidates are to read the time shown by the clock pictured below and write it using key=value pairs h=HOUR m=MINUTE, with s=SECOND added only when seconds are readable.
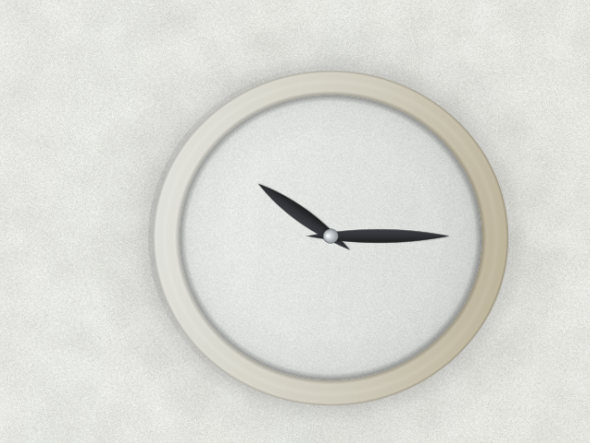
h=10 m=15
